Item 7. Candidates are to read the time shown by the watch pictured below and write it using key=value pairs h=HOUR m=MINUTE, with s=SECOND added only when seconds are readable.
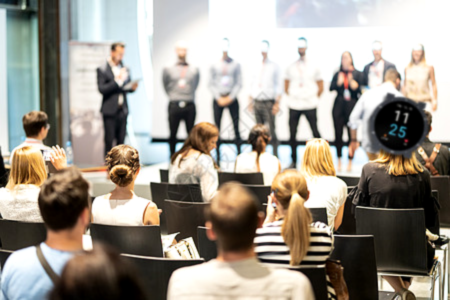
h=11 m=25
